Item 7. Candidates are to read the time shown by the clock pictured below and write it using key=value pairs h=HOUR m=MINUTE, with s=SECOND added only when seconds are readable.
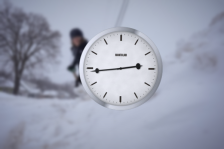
h=2 m=44
